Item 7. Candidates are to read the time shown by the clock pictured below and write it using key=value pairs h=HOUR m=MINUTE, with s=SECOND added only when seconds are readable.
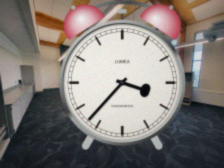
h=3 m=37
